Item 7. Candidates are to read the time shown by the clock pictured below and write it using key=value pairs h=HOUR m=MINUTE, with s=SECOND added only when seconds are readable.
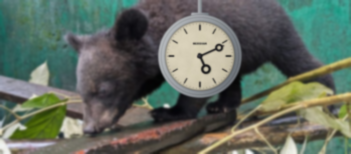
h=5 m=11
